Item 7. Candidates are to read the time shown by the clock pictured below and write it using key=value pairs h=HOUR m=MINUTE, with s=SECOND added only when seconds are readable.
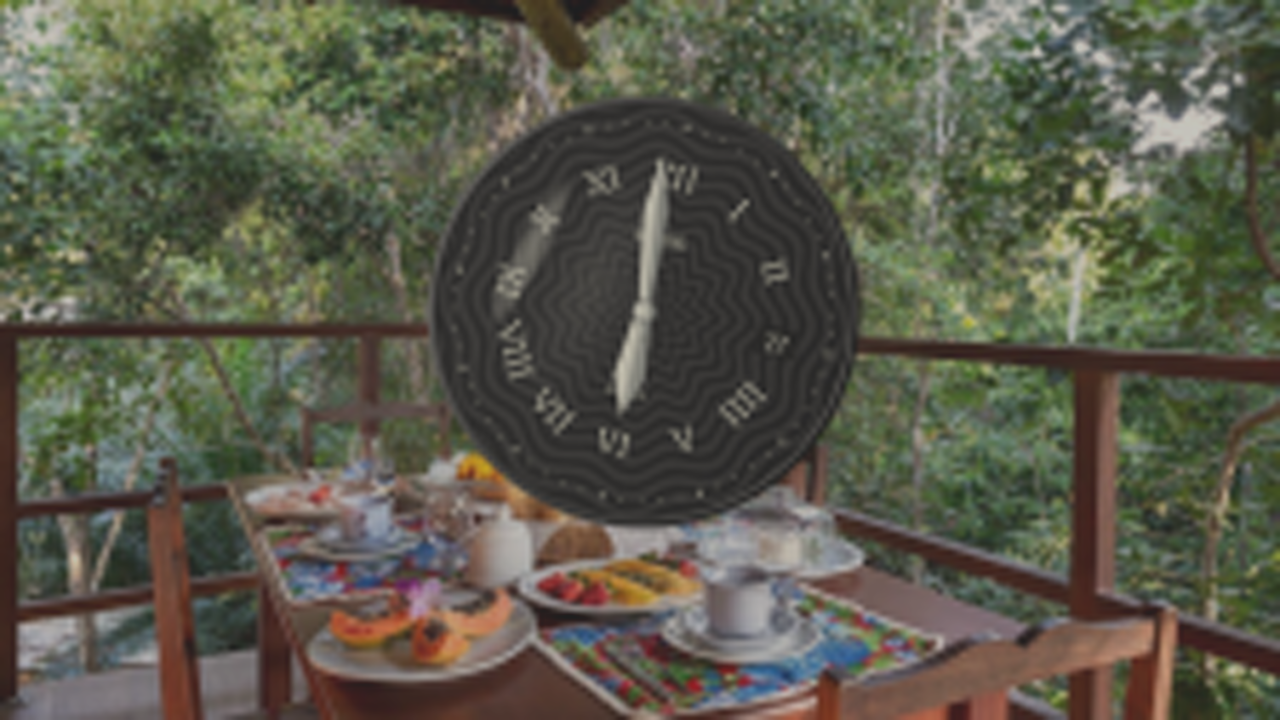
h=5 m=59
